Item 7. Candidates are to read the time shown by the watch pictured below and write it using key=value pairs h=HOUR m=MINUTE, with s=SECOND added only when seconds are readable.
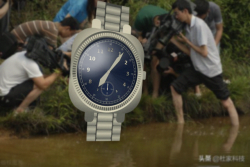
h=7 m=6
